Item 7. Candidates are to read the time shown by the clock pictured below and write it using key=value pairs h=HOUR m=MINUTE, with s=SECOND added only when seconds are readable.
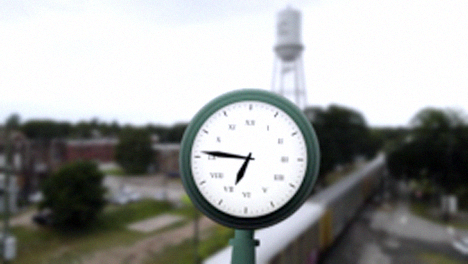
h=6 m=46
